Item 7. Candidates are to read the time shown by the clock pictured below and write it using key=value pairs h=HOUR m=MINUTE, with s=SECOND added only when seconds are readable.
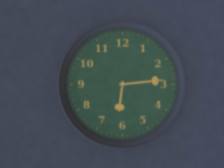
h=6 m=14
